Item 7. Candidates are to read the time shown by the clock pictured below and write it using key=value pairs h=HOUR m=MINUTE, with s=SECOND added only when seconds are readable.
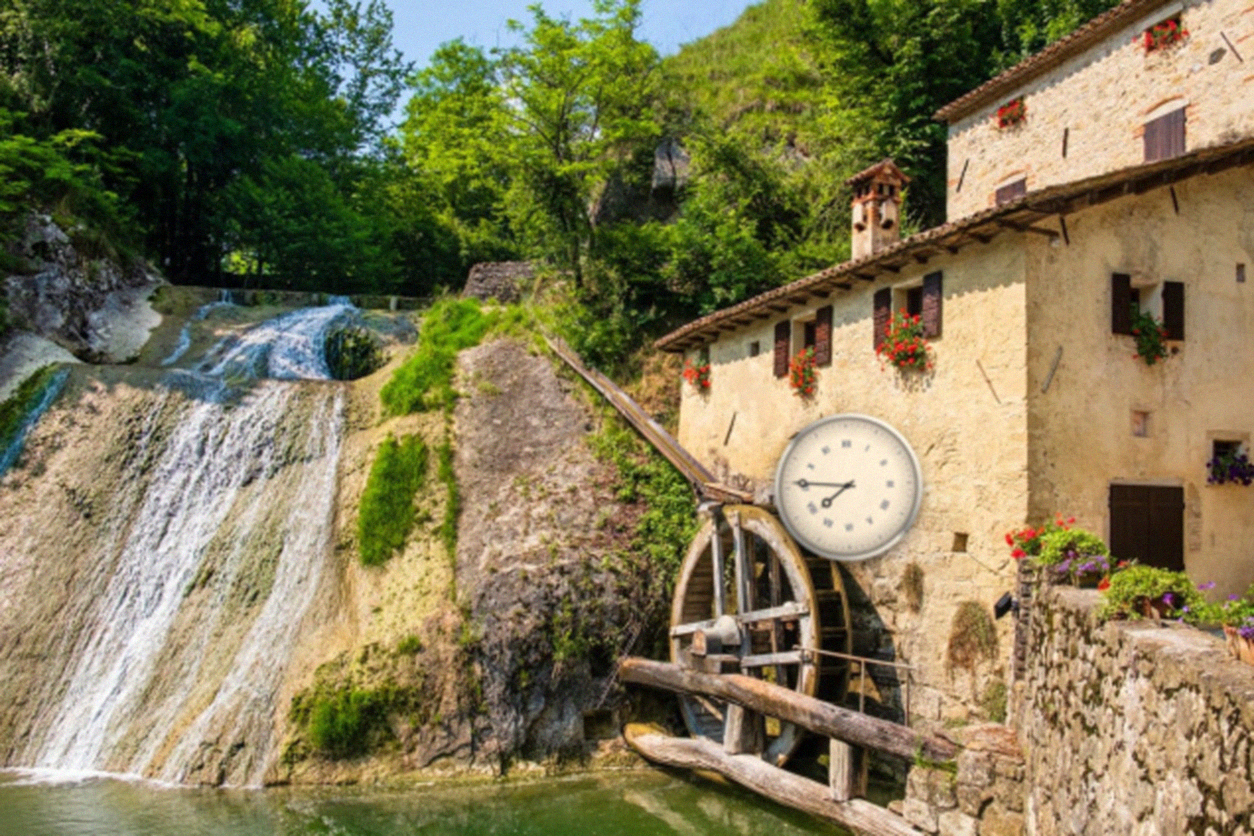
h=7 m=46
